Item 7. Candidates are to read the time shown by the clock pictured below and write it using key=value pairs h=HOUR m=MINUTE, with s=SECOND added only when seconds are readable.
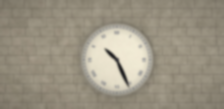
h=10 m=26
